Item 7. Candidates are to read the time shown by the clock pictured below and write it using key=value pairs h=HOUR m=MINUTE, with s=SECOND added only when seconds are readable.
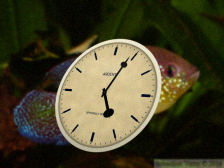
h=5 m=4
